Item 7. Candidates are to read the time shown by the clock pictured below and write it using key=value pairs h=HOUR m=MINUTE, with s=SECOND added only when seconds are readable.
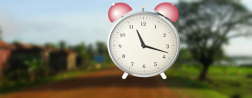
h=11 m=18
